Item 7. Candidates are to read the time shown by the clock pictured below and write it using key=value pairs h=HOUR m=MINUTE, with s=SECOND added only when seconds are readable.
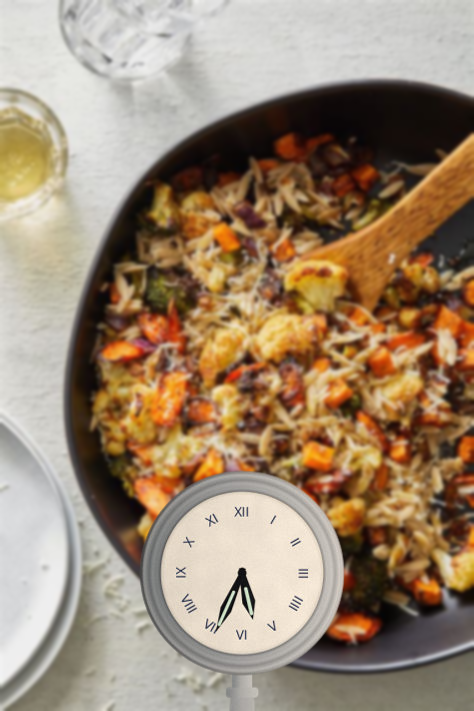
h=5 m=34
